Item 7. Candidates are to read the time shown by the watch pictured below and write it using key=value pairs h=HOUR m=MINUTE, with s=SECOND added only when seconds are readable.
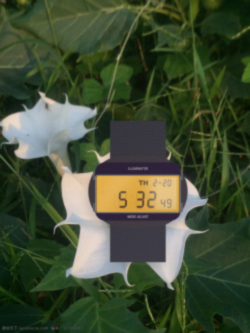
h=5 m=32
